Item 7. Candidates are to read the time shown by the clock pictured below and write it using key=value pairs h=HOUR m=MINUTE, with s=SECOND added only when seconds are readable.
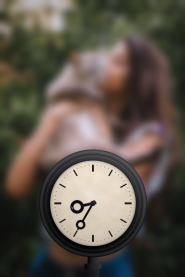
h=8 m=35
